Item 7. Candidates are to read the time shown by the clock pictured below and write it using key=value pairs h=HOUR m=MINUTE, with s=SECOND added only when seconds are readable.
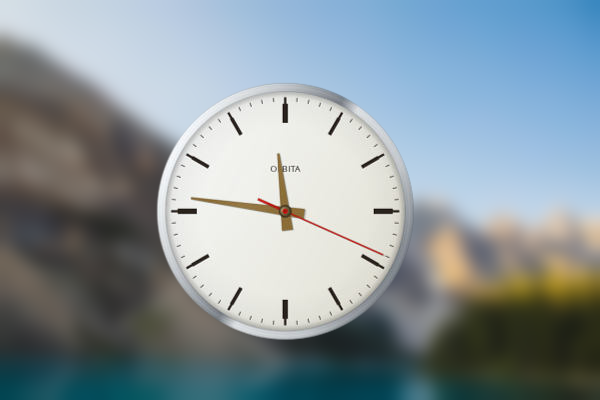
h=11 m=46 s=19
